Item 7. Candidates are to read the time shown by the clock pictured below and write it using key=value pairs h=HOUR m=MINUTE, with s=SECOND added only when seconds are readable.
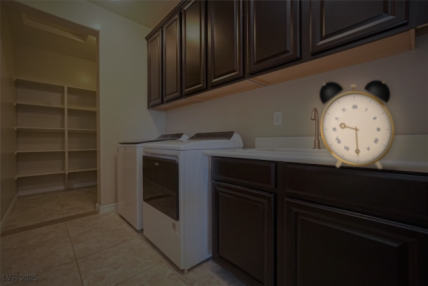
h=9 m=30
